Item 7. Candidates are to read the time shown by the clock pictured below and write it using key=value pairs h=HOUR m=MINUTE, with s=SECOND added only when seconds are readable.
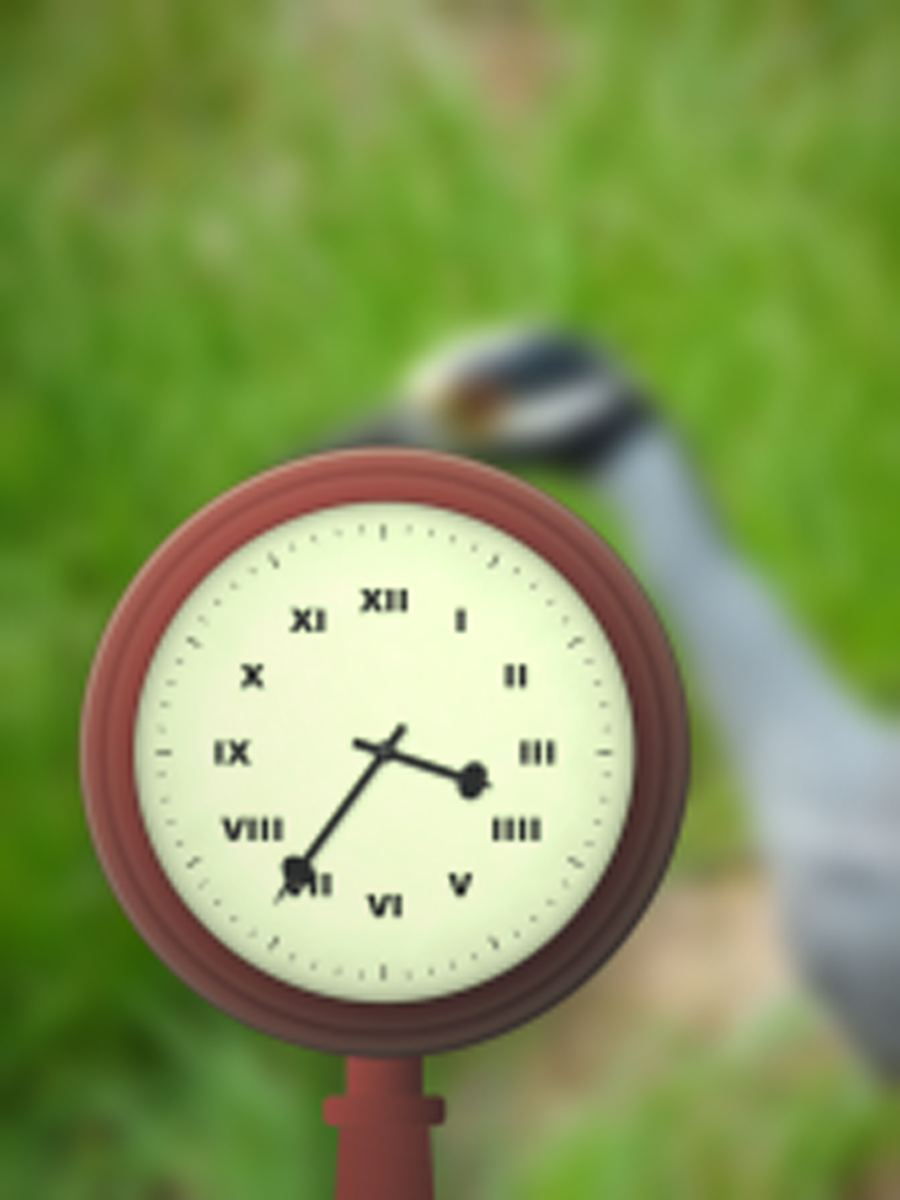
h=3 m=36
